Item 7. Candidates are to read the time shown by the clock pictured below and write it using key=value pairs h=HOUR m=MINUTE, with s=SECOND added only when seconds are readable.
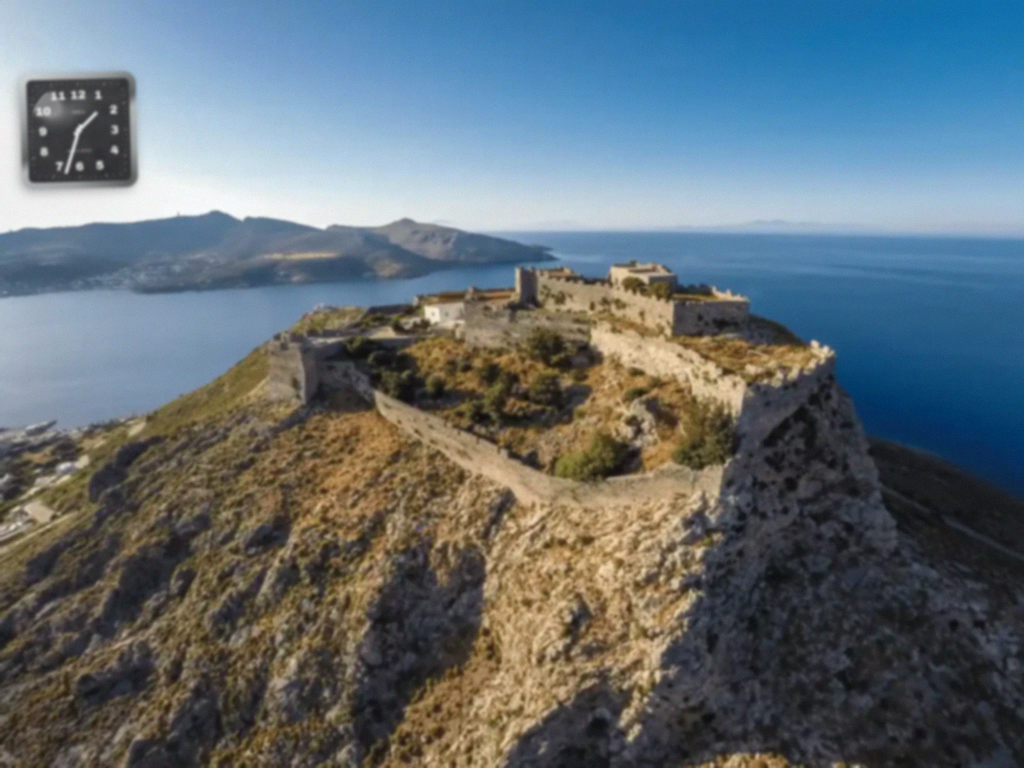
h=1 m=33
